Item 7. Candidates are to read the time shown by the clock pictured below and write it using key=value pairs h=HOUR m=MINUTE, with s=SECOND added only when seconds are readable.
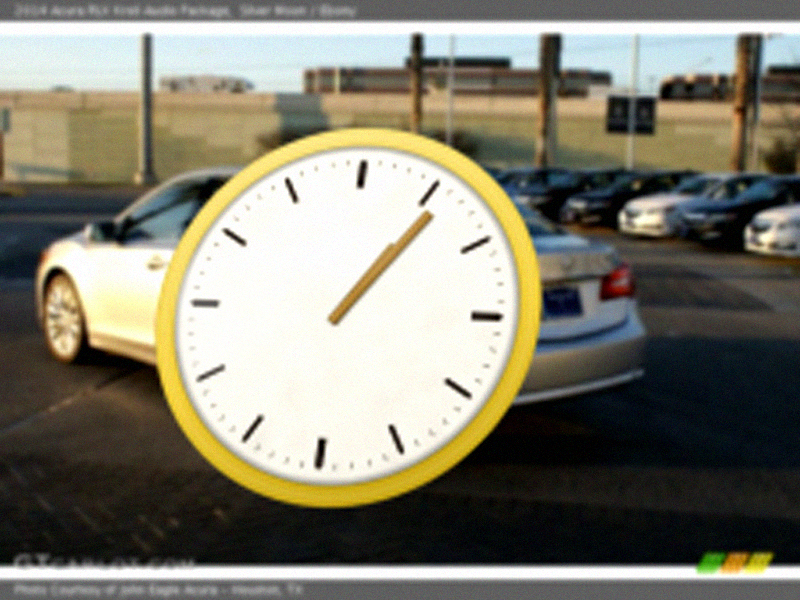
h=1 m=6
